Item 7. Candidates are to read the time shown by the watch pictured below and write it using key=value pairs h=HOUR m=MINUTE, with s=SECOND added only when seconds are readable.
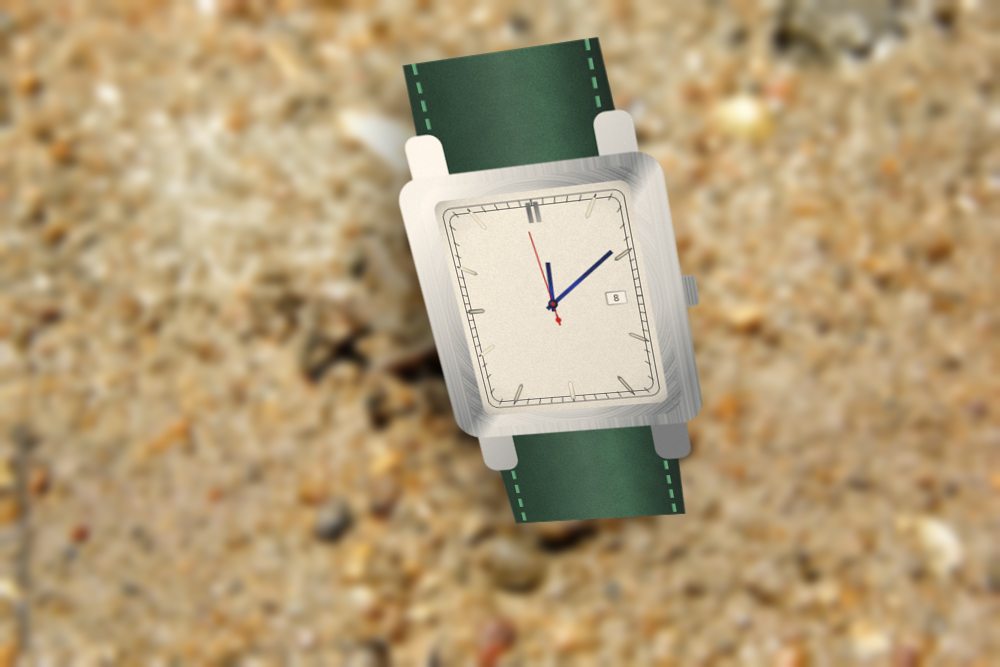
h=12 m=8 s=59
